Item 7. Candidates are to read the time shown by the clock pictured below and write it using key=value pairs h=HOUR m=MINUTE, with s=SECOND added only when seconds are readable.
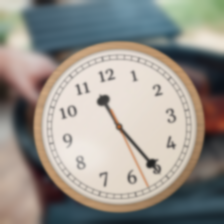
h=11 m=25 s=28
